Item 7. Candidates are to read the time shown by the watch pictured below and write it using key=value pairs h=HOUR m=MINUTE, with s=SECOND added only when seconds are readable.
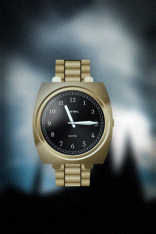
h=11 m=15
